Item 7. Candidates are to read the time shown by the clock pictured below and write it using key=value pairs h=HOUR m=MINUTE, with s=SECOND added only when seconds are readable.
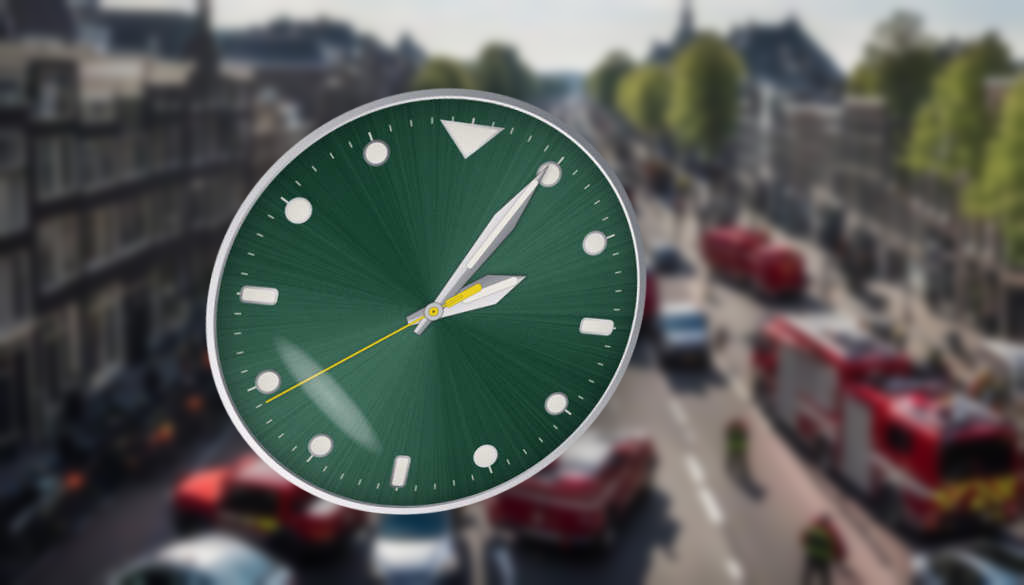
h=2 m=4 s=39
